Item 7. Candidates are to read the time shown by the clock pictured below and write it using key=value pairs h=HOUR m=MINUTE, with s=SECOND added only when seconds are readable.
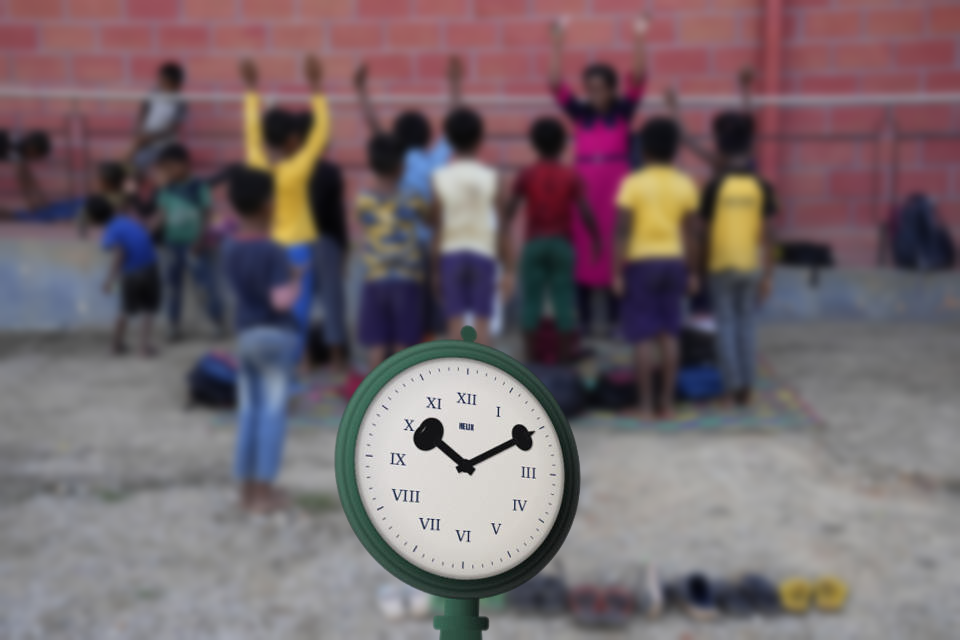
h=10 m=10
